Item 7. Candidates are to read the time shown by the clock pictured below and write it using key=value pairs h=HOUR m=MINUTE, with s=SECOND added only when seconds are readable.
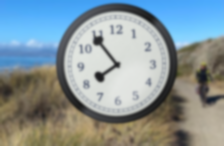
h=7 m=54
